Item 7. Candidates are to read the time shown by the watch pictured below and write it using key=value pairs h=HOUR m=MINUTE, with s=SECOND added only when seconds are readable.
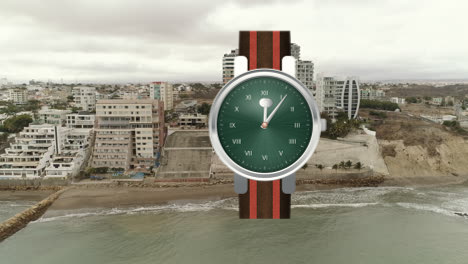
h=12 m=6
